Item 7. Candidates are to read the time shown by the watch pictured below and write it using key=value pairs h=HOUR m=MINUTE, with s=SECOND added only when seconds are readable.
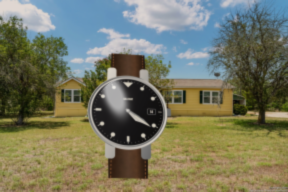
h=4 m=21
